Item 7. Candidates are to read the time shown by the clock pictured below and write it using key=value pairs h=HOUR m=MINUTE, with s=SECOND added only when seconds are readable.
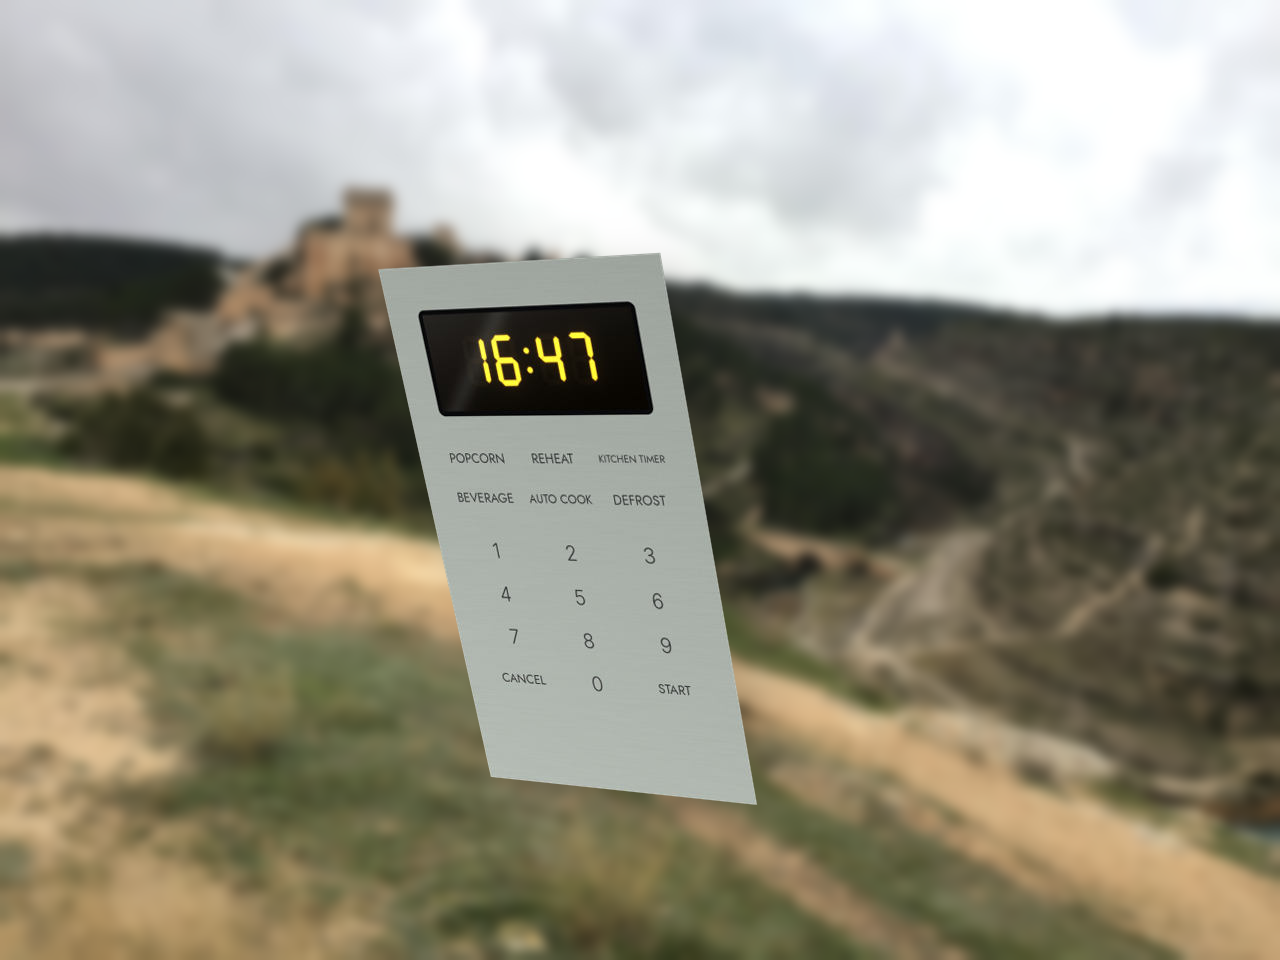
h=16 m=47
